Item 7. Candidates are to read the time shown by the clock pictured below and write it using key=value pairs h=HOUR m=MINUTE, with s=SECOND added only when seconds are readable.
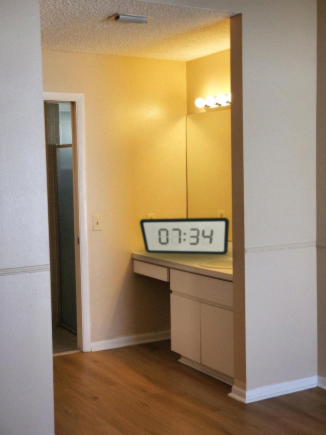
h=7 m=34
